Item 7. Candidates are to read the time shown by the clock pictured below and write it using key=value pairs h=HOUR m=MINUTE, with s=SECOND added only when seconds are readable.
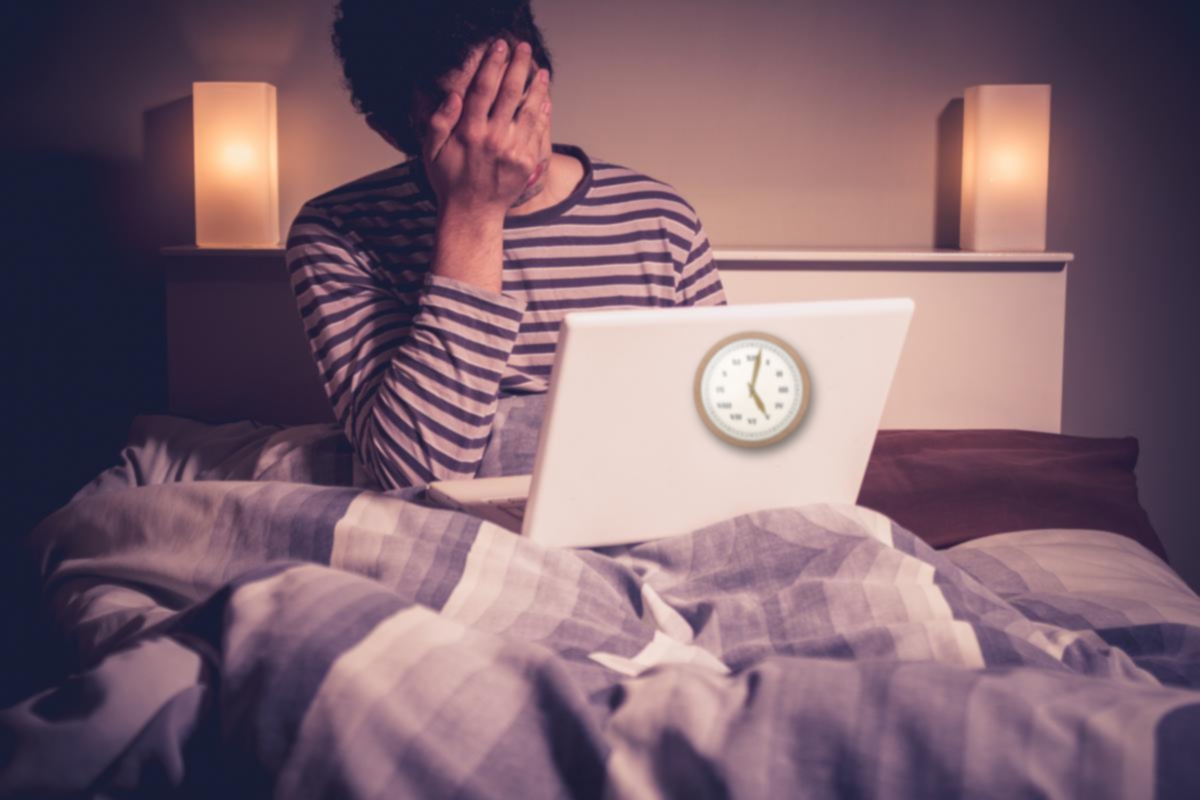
h=5 m=2
